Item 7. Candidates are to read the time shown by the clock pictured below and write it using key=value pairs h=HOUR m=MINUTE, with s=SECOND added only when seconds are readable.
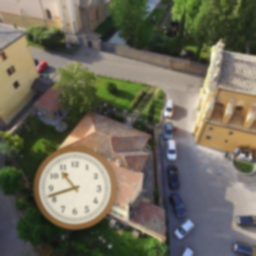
h=10 m=42
